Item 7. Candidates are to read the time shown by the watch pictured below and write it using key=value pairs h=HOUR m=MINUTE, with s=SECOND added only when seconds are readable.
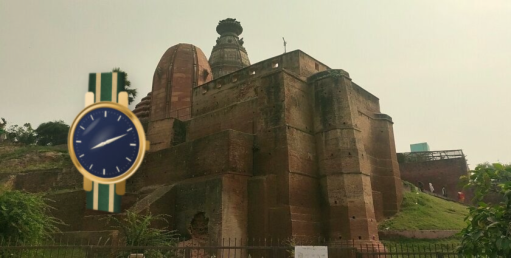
h=8 m=11
